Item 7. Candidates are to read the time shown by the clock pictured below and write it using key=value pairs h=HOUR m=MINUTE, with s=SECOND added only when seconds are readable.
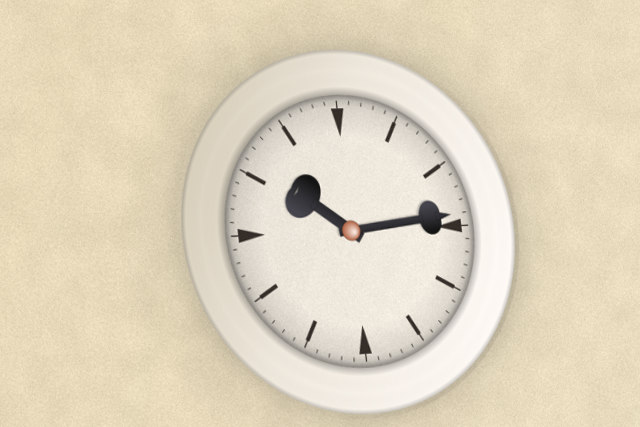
h=10 m=14
